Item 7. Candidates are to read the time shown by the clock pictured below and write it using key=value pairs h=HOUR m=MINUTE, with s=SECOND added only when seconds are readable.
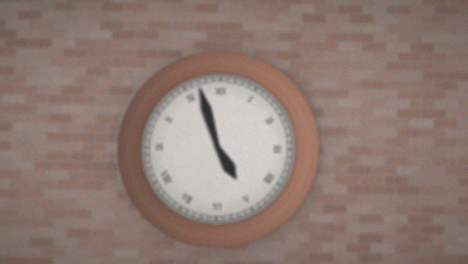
h=4 m=57
